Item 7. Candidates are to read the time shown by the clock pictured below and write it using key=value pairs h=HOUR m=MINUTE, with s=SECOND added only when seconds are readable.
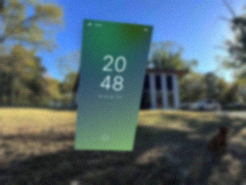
h=20 m=48
